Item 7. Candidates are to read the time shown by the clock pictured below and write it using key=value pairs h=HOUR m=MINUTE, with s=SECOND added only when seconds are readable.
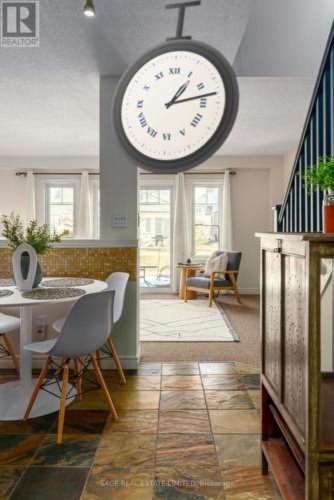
h=1 m=13
